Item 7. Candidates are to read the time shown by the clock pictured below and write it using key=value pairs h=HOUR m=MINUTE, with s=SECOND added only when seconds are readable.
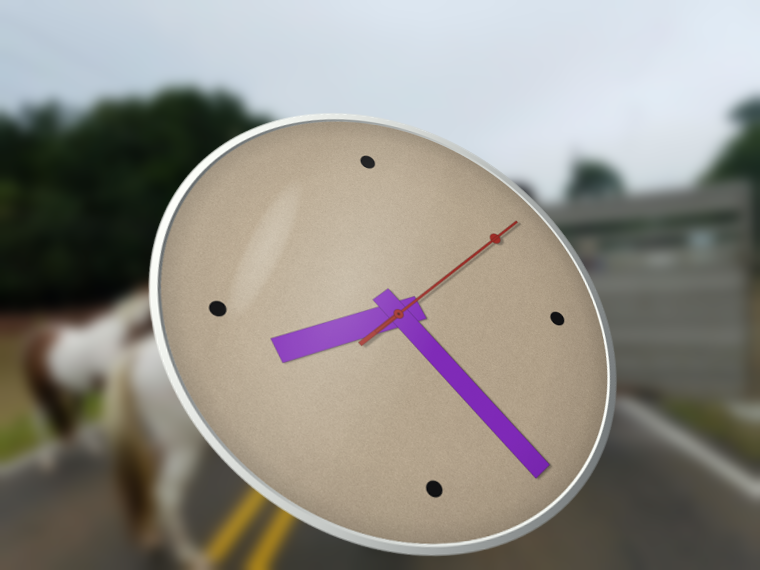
h=8 m=24 s=9
